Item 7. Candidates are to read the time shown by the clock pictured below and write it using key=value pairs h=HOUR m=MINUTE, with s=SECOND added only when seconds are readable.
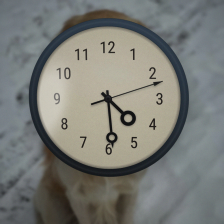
h=4 m=29 s=12
